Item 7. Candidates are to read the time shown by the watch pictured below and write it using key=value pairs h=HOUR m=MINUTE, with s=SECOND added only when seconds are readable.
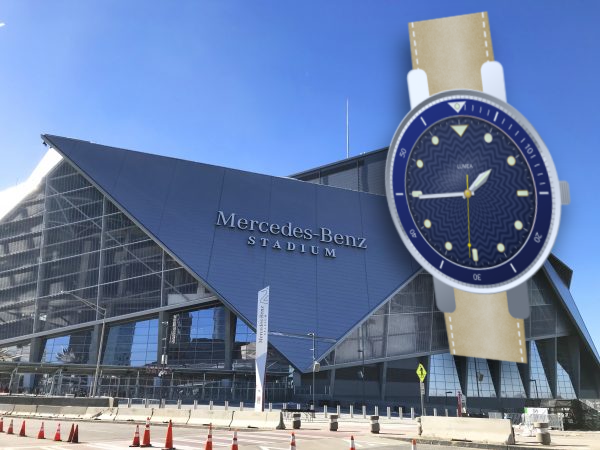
h=1 m=44 s=31
